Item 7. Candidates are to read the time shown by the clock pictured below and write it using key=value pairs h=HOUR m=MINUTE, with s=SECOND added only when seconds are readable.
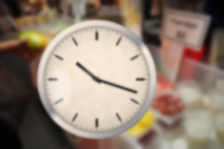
h=10 m=18
